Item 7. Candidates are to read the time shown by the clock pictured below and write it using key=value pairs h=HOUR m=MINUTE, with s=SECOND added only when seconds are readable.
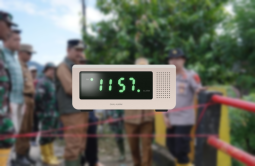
h=11 m=57
